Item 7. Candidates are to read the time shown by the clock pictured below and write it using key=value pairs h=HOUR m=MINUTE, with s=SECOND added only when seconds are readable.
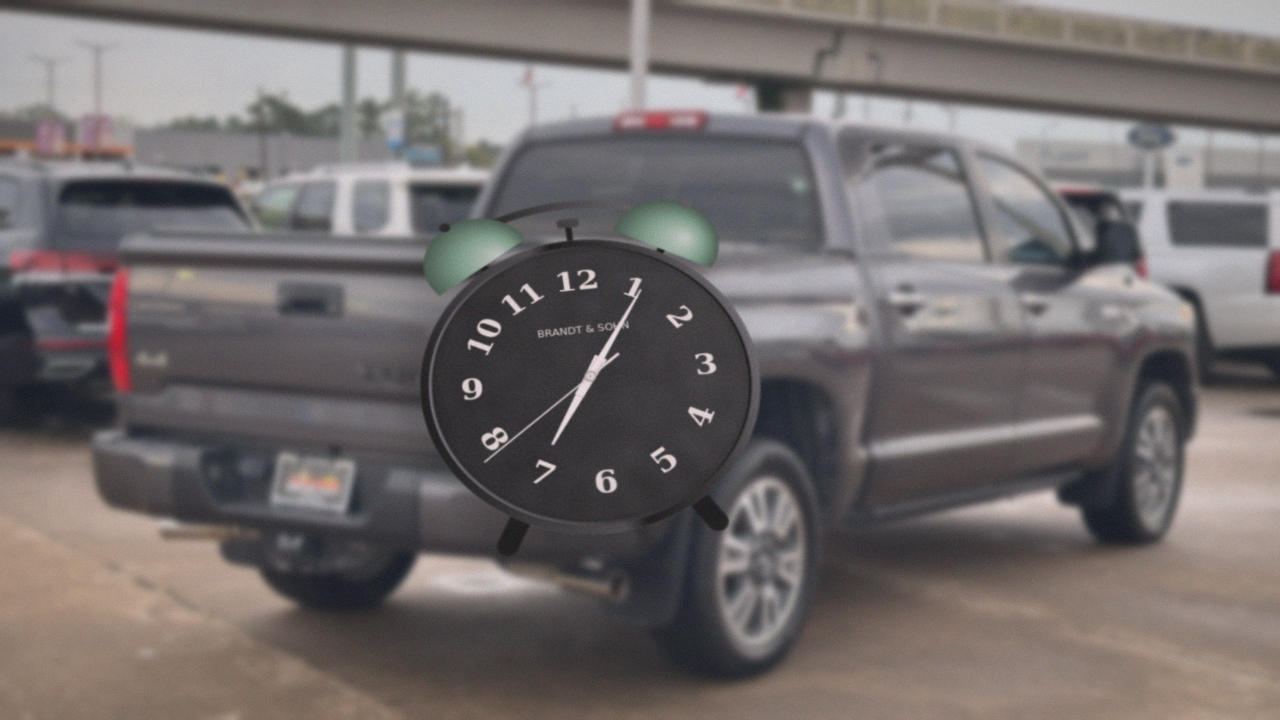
h=7 m=5 s=39
